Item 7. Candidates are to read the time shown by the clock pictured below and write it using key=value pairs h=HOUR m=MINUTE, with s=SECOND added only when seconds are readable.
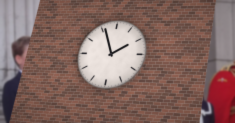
h=1 m=56
